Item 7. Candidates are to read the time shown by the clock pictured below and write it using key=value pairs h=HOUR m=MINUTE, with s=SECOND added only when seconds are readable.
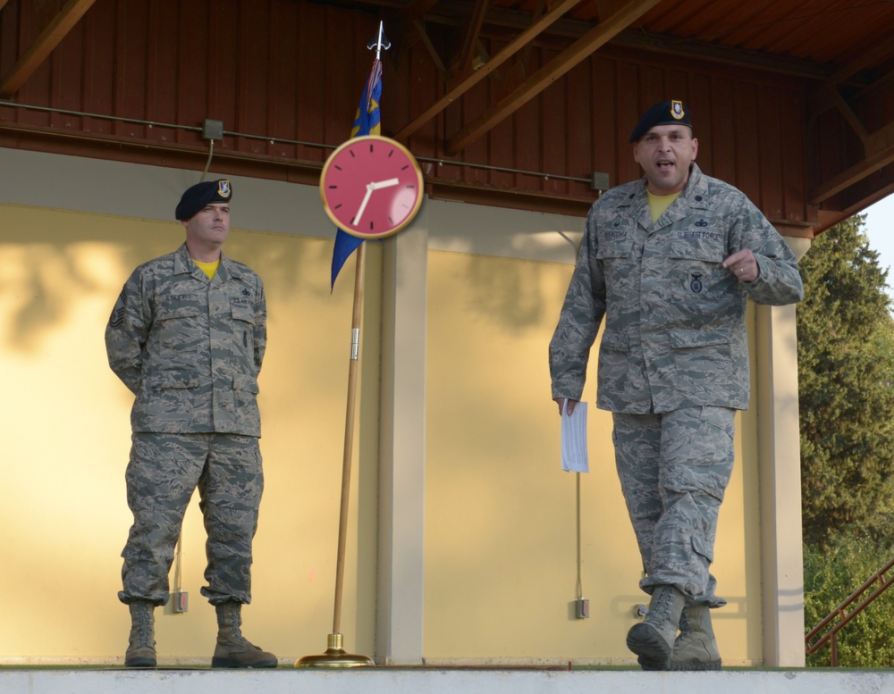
h=2 m=34
